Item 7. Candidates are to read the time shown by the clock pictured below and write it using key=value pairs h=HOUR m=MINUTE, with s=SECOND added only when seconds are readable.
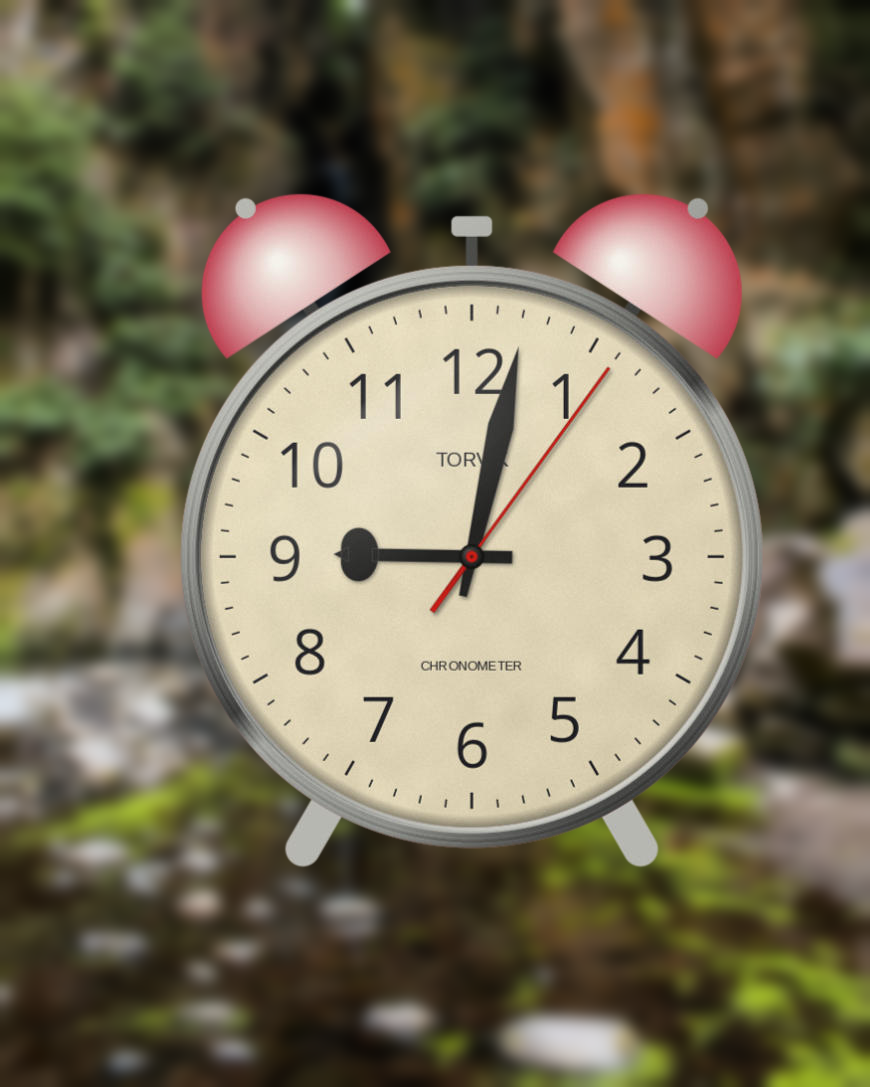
h=9 m=2 s=6
